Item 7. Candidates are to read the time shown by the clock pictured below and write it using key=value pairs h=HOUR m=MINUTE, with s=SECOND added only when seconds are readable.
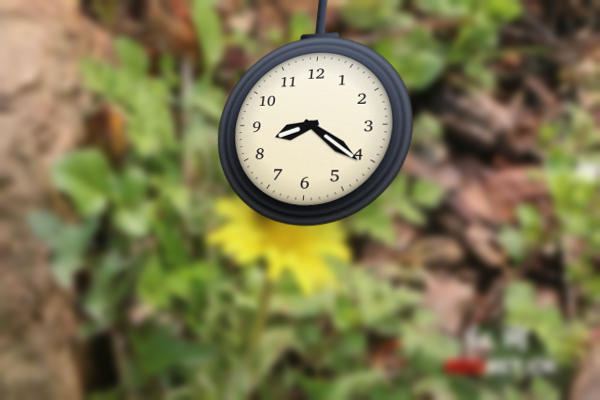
h=8 m=21
